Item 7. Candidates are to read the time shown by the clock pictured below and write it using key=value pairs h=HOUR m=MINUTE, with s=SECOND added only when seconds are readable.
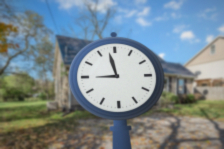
h=8 m=58
